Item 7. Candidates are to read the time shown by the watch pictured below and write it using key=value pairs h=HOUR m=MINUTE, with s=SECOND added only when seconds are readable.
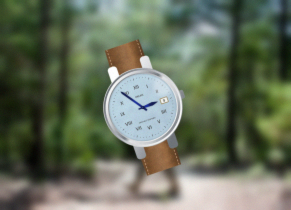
h=2 m=54
